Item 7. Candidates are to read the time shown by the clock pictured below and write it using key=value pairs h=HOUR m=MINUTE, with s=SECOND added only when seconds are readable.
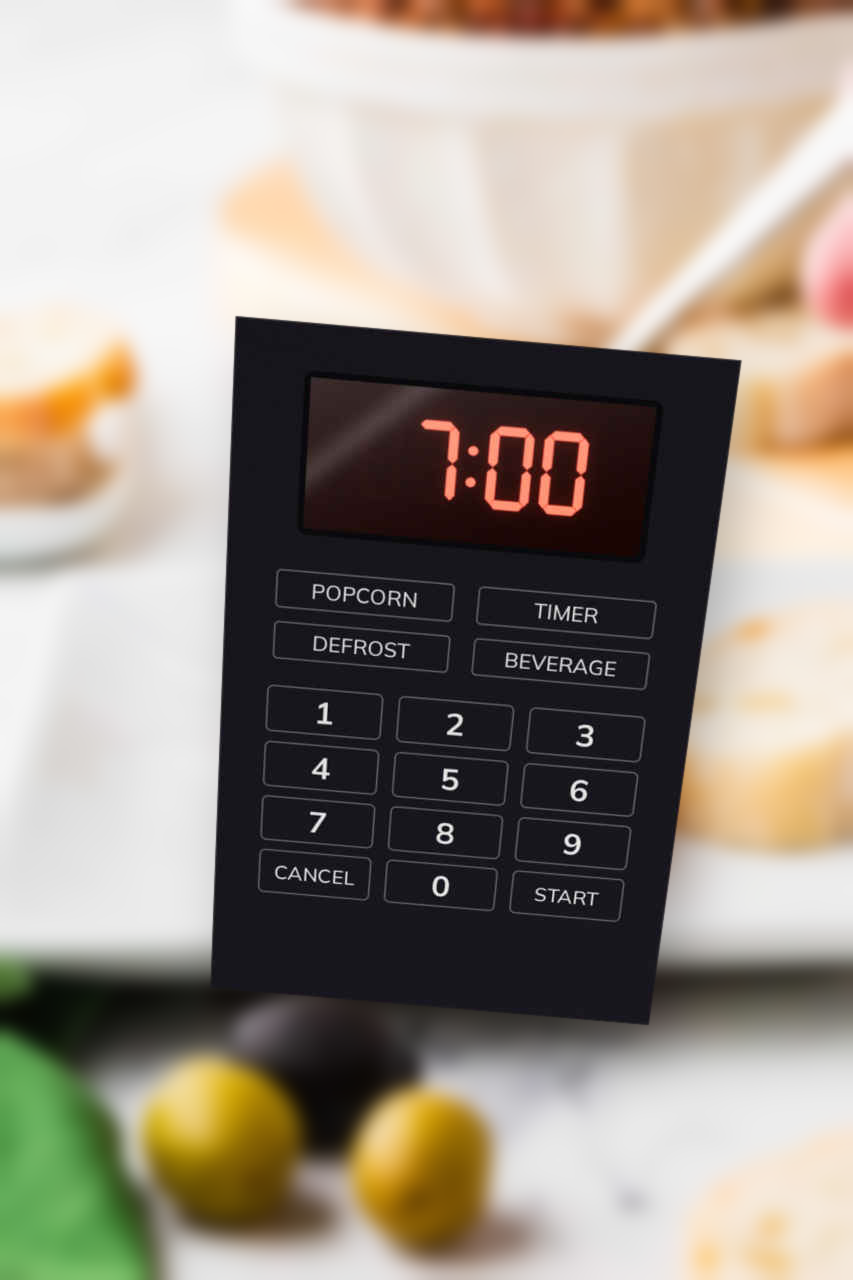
h=7 m=0
